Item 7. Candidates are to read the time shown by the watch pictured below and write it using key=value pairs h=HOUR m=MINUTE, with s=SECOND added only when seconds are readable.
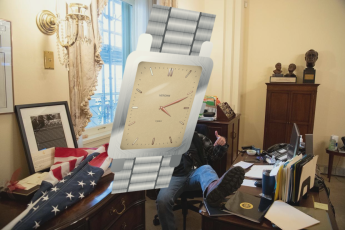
h=4 m=11
